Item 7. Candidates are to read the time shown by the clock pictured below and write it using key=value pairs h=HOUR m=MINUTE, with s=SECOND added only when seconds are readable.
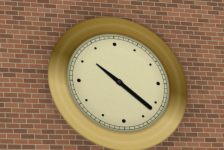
h=10 m=22
